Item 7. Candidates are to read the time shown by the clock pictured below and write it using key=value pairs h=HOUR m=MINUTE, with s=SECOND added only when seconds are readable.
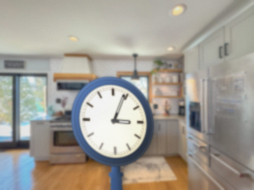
h=3 m=4
